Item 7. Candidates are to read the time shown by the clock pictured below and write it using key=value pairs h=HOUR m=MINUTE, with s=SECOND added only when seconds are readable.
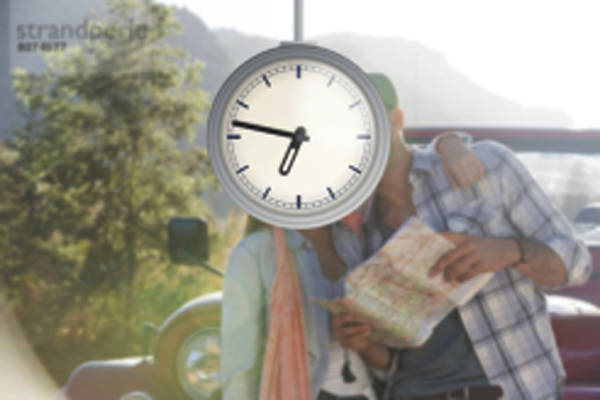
h=6 m=47
